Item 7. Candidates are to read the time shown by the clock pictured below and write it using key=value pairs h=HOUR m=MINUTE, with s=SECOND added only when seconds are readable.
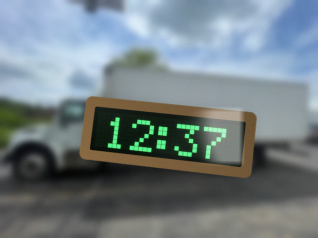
h=12 m=37
